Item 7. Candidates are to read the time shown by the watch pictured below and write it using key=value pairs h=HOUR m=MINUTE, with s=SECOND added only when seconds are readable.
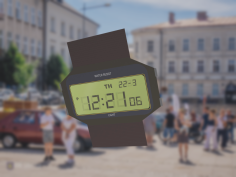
h=12 m=21 s=6
